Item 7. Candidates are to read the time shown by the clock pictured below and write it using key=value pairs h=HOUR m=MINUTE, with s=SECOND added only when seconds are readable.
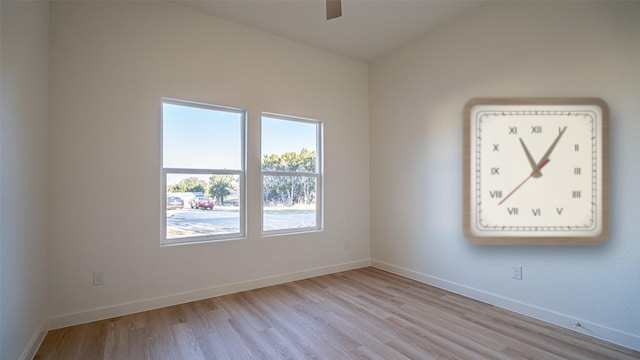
h=11 m=5 s=38
